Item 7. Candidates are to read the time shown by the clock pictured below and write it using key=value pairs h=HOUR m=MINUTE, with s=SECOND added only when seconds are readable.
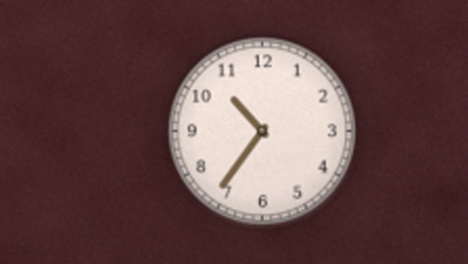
h=10 m=36
